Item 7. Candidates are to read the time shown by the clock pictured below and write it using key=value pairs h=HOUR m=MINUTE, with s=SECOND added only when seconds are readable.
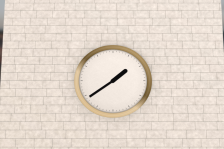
h=1 m=39
